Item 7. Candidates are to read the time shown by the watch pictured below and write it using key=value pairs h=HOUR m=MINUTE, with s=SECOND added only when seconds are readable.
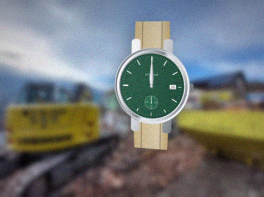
h=12 m=0
